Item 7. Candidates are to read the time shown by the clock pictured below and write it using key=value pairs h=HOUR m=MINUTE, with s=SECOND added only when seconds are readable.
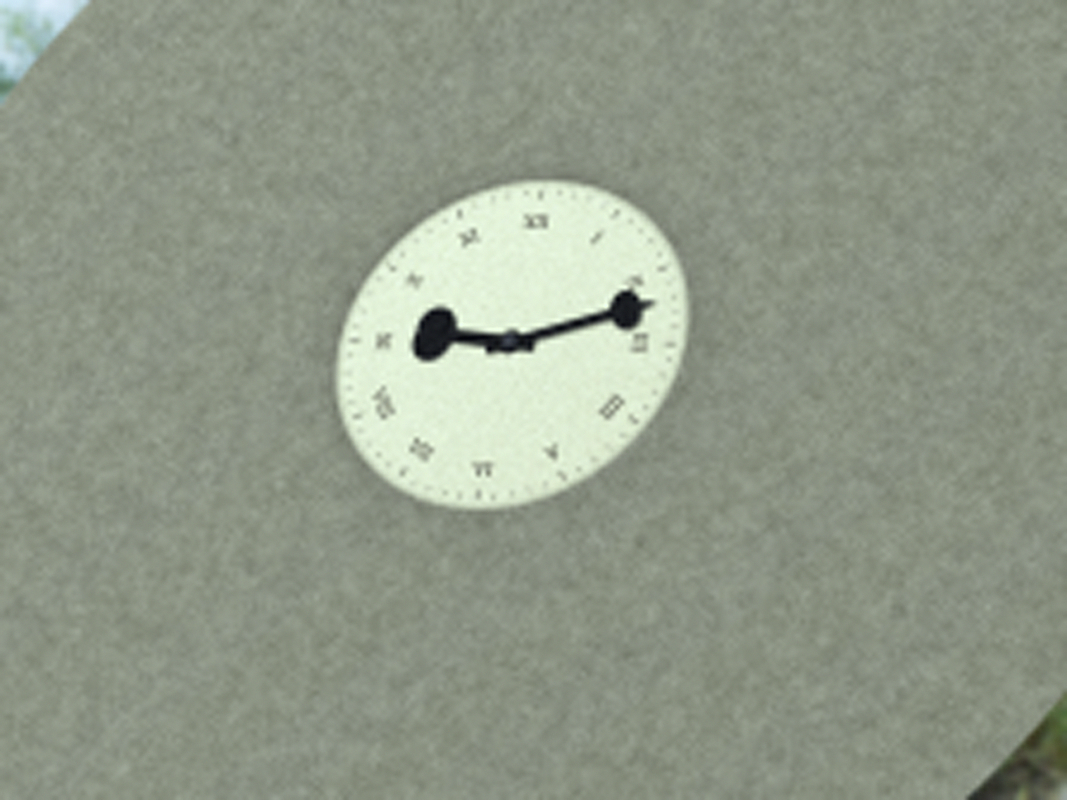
h=9 m=12
